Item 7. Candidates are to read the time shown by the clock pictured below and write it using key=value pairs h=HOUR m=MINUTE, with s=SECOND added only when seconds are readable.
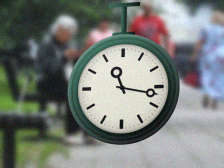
h=11 m=17
